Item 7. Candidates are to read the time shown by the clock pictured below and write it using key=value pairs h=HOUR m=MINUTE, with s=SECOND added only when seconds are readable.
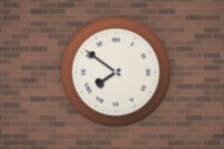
h=7 m=51
